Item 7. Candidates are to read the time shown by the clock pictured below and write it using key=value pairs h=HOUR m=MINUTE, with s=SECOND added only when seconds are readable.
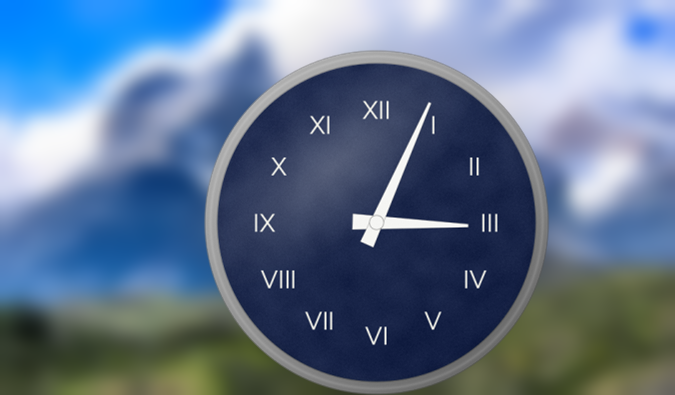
h=3 m=4
